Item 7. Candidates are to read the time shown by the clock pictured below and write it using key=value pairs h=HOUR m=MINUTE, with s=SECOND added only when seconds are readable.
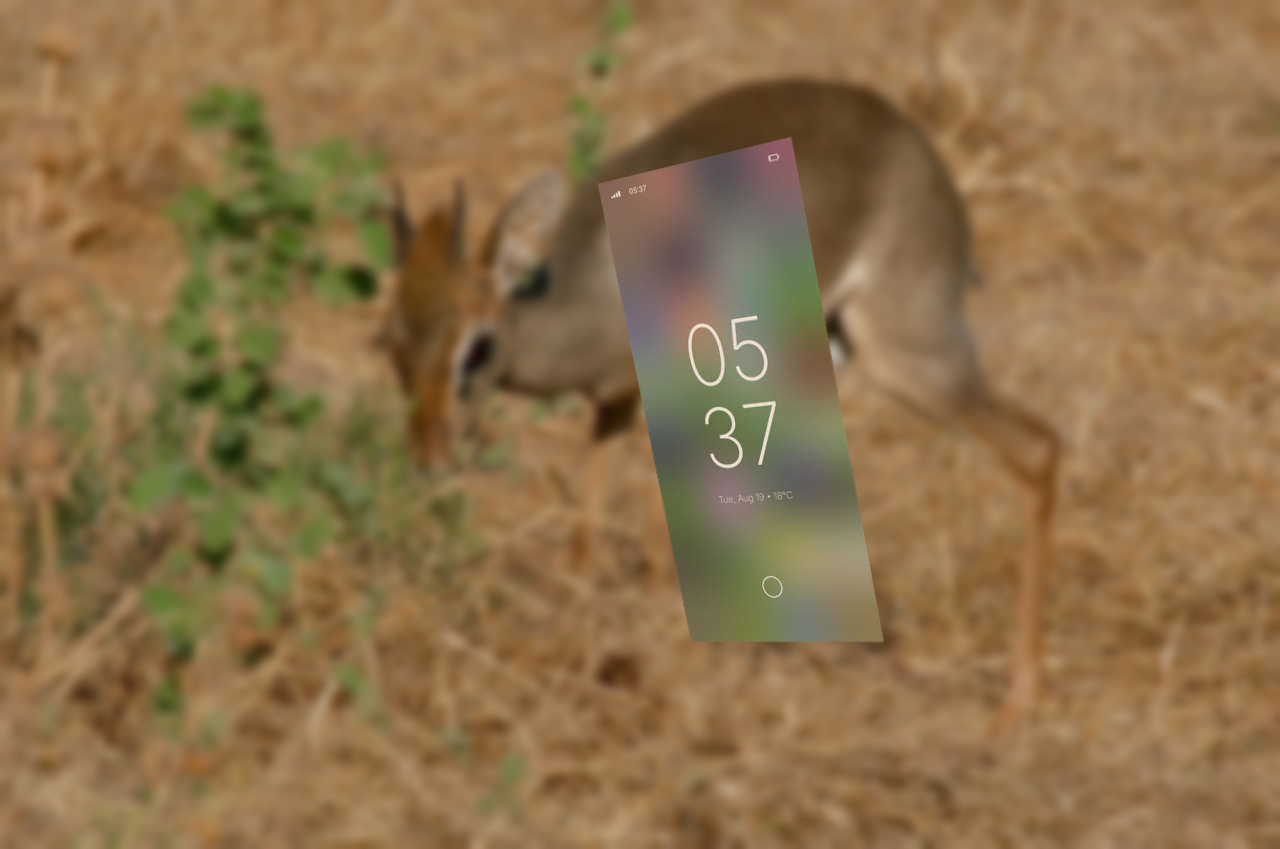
h=5 m=37
